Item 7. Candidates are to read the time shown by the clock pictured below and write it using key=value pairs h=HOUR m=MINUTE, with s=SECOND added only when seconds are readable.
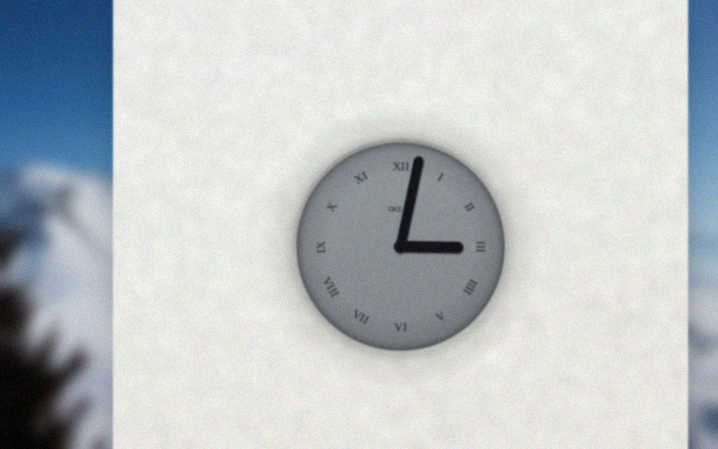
h=3 m=2
